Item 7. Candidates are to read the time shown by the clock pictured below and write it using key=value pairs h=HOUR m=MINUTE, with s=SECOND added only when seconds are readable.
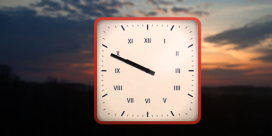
h=9 m=49
